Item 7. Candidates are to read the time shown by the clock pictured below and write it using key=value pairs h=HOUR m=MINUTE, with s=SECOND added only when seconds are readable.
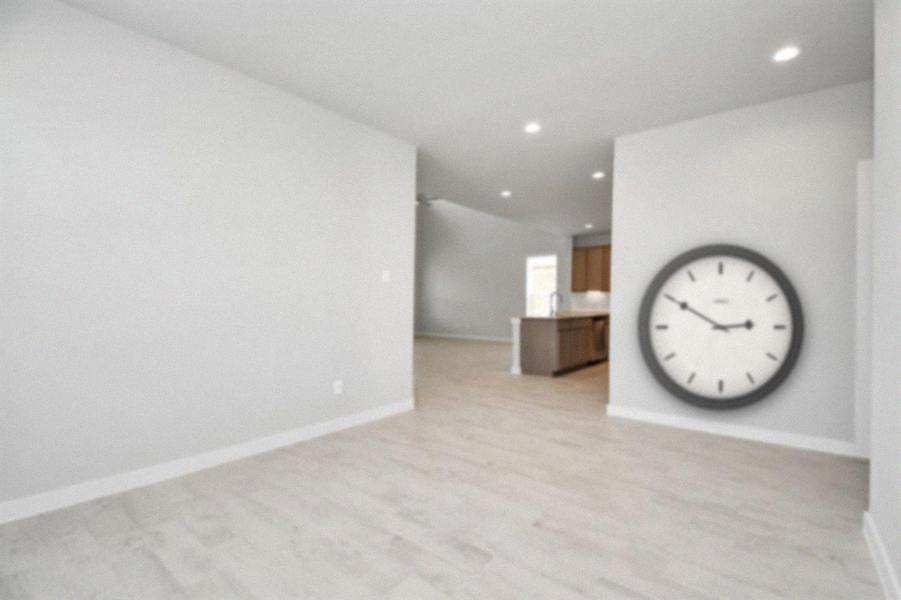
h=2 m=50
